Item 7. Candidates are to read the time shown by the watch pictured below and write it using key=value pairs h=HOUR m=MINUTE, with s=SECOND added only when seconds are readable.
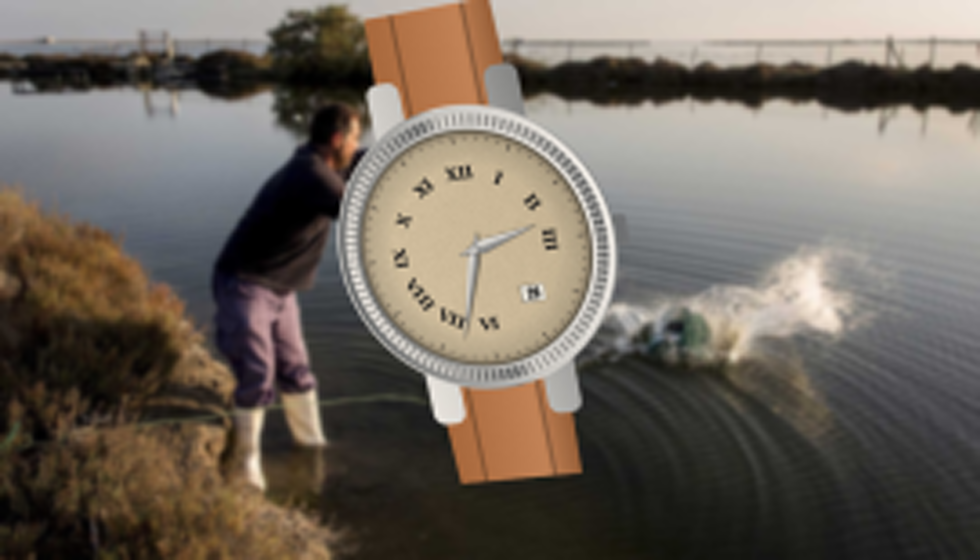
h=2 m=33
